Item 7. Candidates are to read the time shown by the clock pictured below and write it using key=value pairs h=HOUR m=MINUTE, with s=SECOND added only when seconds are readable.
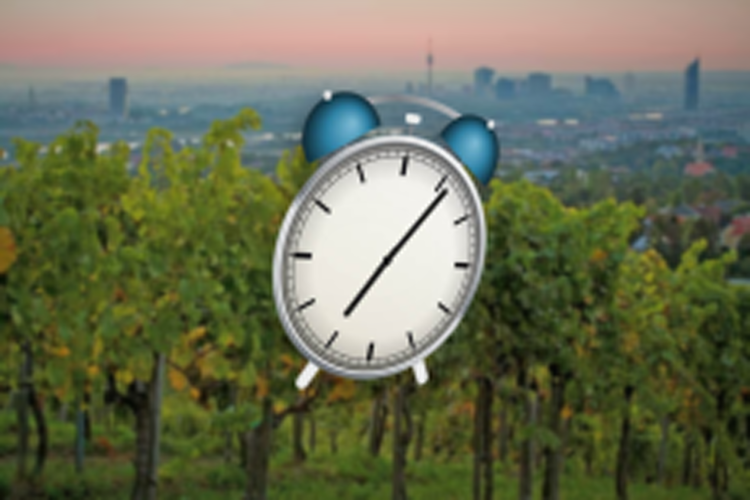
h=7 m=6
